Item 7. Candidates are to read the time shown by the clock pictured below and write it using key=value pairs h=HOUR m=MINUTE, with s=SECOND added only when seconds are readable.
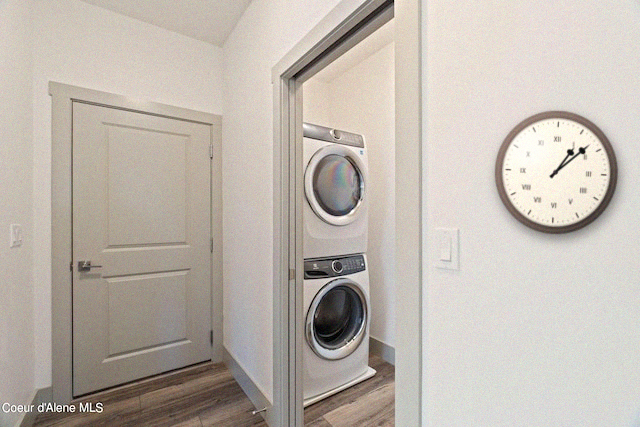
h=1 m=8
